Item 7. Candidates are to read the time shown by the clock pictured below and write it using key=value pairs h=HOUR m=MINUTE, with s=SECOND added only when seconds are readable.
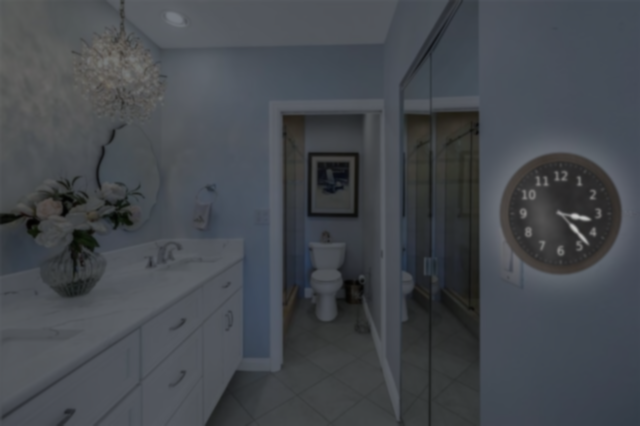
h=3 m=23
